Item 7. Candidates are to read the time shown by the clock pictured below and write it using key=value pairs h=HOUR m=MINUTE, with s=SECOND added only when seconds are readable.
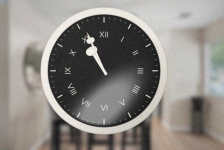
h=10 m=56
